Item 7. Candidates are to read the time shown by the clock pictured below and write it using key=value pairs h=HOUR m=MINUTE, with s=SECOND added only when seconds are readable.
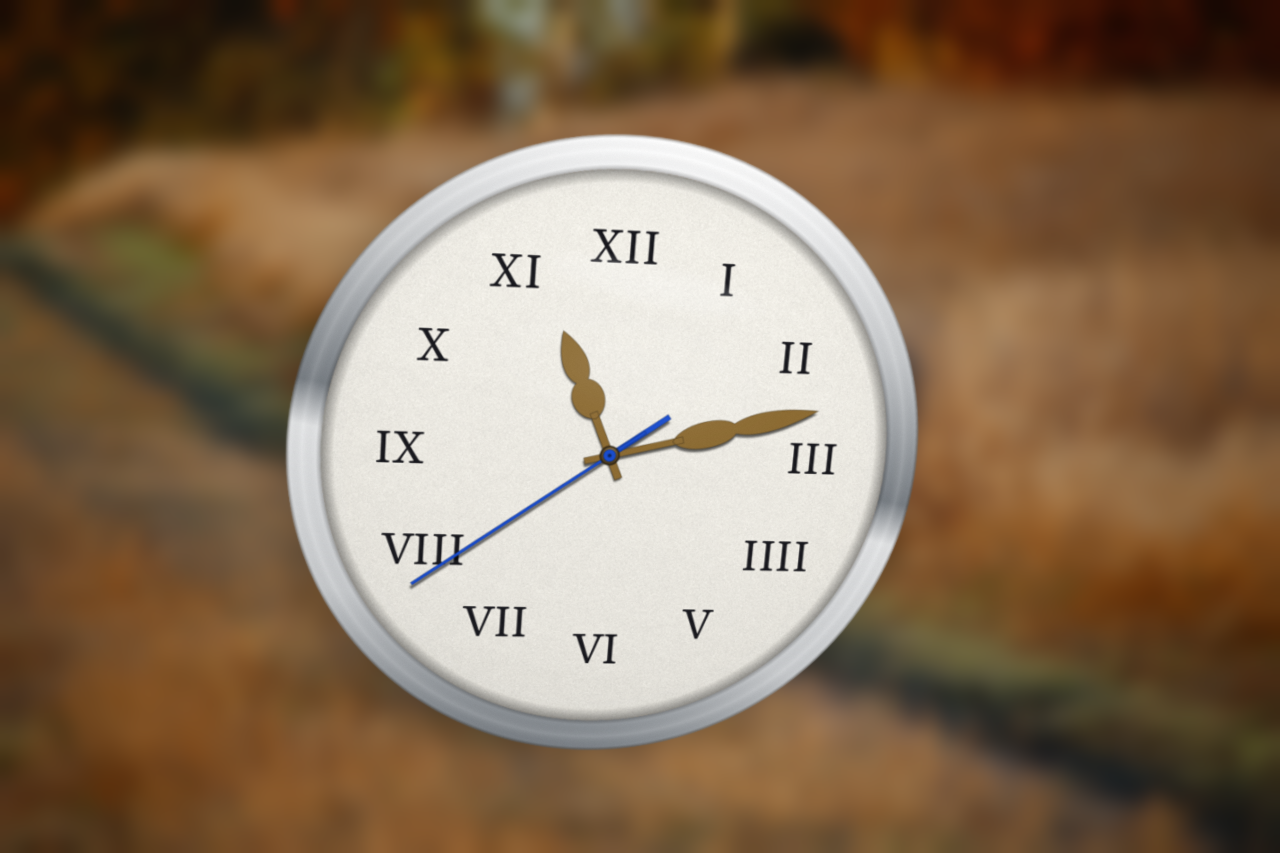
h=11 m=12 s=39
